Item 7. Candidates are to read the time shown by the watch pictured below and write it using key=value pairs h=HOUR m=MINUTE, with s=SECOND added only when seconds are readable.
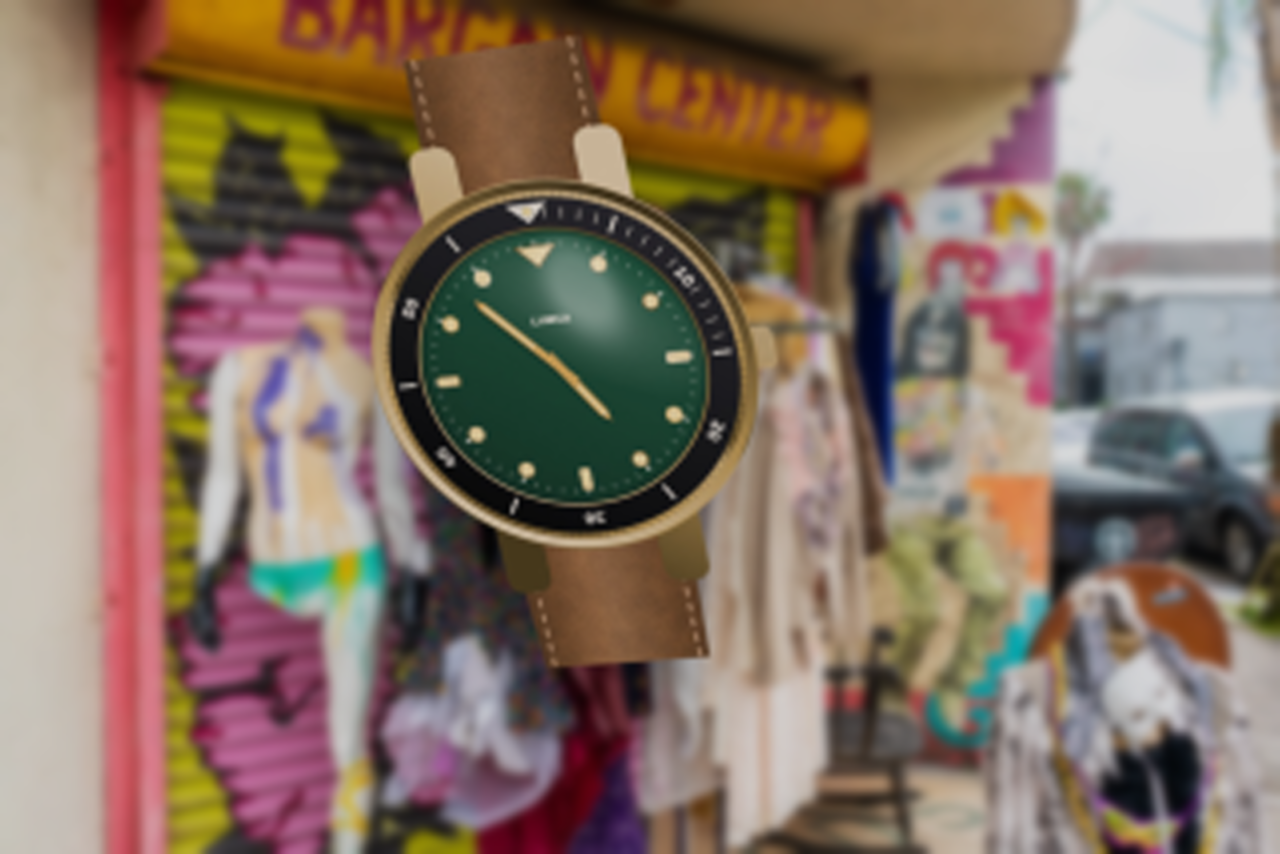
h=4 m=53
